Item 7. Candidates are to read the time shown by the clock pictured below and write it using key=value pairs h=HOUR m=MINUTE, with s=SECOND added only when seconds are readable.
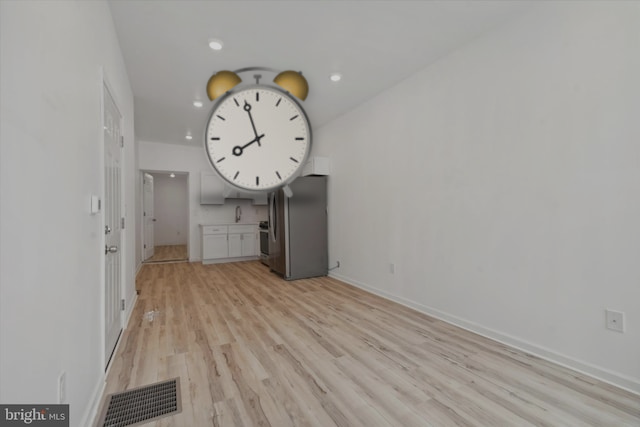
h=7 m=57
